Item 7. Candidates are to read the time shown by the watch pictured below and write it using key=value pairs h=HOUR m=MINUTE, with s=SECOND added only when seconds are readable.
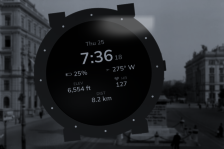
h=7 m=36
